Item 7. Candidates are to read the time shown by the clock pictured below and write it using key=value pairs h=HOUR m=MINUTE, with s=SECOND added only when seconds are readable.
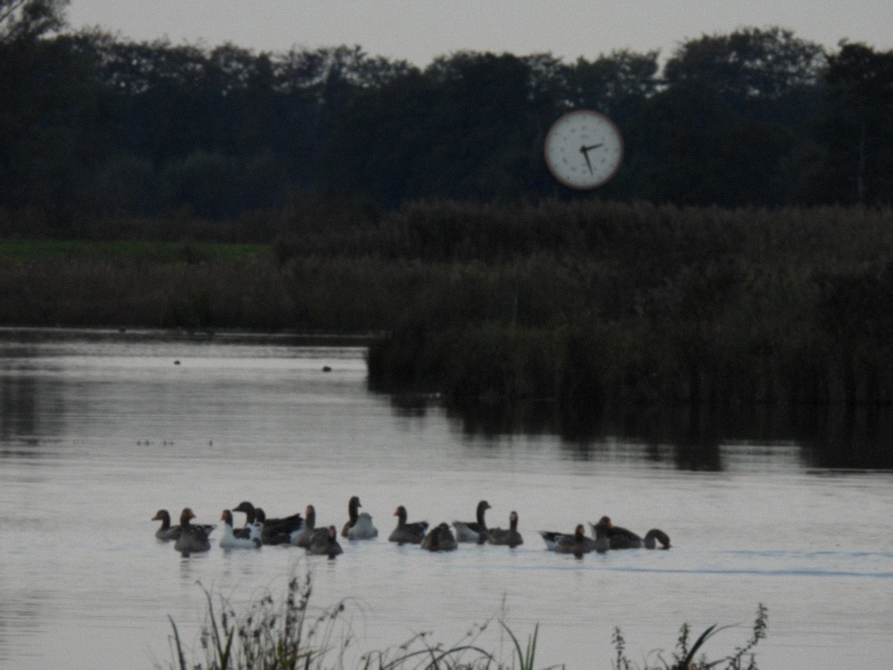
h=2 m=27
